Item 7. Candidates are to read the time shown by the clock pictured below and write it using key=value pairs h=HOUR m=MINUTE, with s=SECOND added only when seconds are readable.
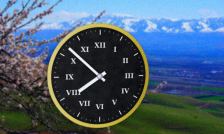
h=7 m=52
